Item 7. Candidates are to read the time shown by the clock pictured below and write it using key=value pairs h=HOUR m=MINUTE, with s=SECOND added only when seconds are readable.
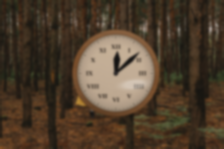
h=12 m=8
